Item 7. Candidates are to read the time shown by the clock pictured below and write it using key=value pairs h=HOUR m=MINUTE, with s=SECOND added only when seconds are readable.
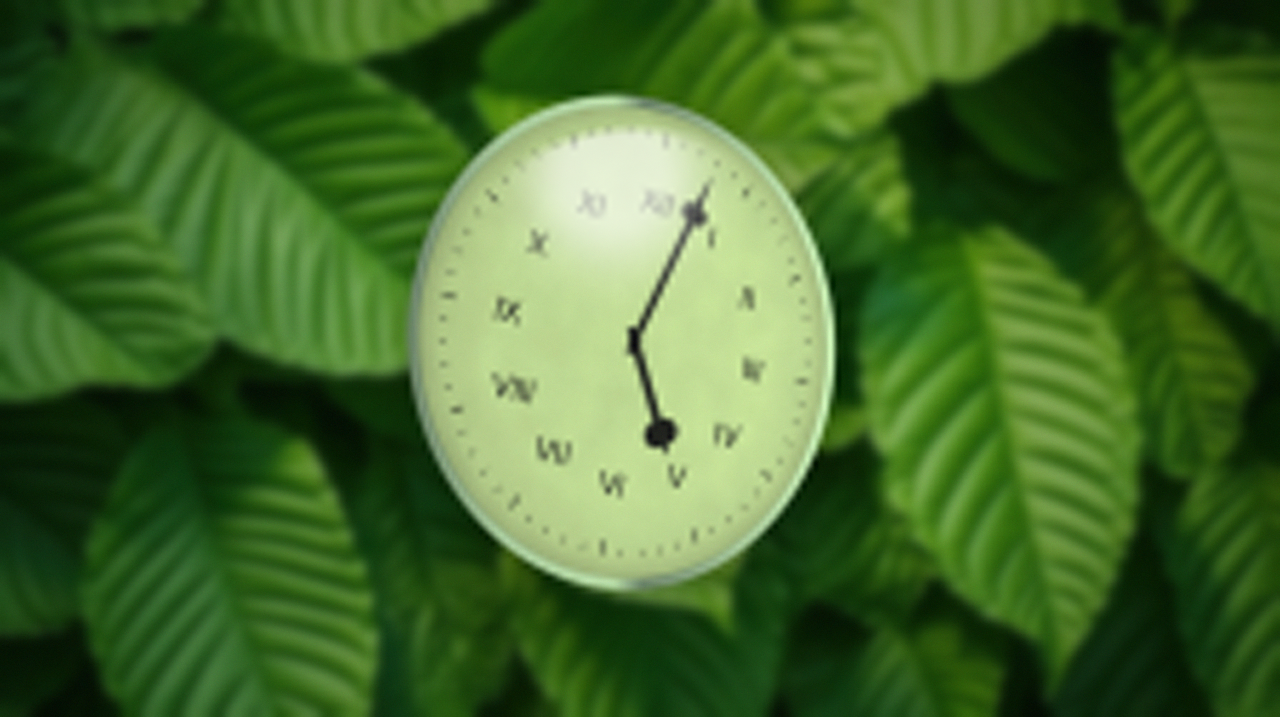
h=5 m=3
